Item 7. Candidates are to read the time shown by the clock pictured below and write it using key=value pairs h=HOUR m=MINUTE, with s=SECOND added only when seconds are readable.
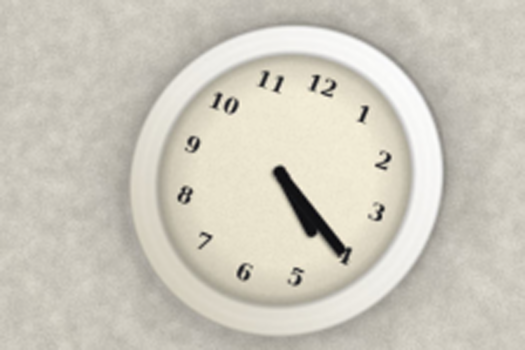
h=4 m=20
